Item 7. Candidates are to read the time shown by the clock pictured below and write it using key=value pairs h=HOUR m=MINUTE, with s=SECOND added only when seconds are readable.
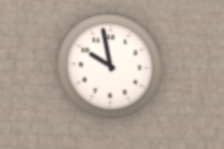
h=9 m=58
